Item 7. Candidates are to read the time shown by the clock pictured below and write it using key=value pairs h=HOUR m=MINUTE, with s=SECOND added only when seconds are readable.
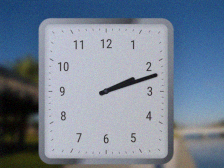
h=2 m=12
